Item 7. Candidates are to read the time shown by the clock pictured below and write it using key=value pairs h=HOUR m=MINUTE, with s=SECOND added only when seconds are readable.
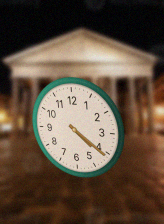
h=4 m=21
